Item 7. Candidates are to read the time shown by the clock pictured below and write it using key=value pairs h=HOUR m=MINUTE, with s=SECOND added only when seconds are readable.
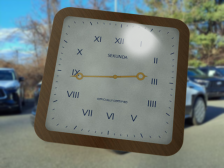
h=2 m=44
